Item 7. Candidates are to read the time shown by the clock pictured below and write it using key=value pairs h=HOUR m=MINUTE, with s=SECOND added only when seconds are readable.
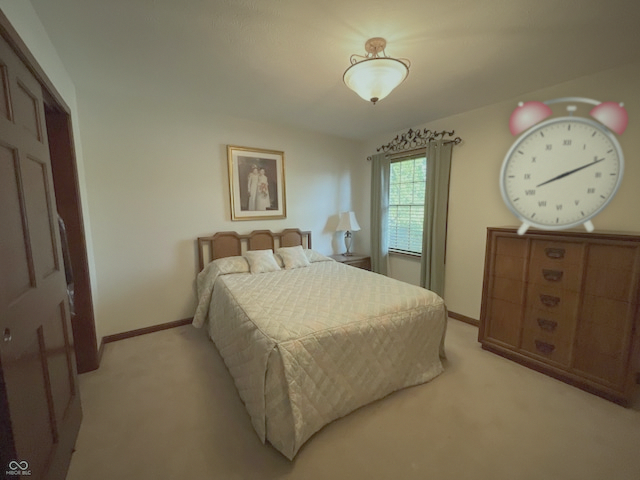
h=8 m=11
